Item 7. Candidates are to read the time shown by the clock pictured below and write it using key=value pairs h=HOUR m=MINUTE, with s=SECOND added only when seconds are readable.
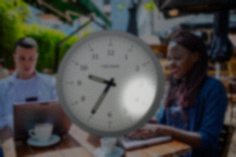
h=9 m=35
